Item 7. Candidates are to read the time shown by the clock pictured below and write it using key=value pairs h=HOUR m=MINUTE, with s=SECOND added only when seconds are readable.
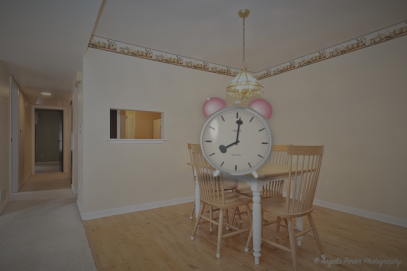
h=8 m=1
